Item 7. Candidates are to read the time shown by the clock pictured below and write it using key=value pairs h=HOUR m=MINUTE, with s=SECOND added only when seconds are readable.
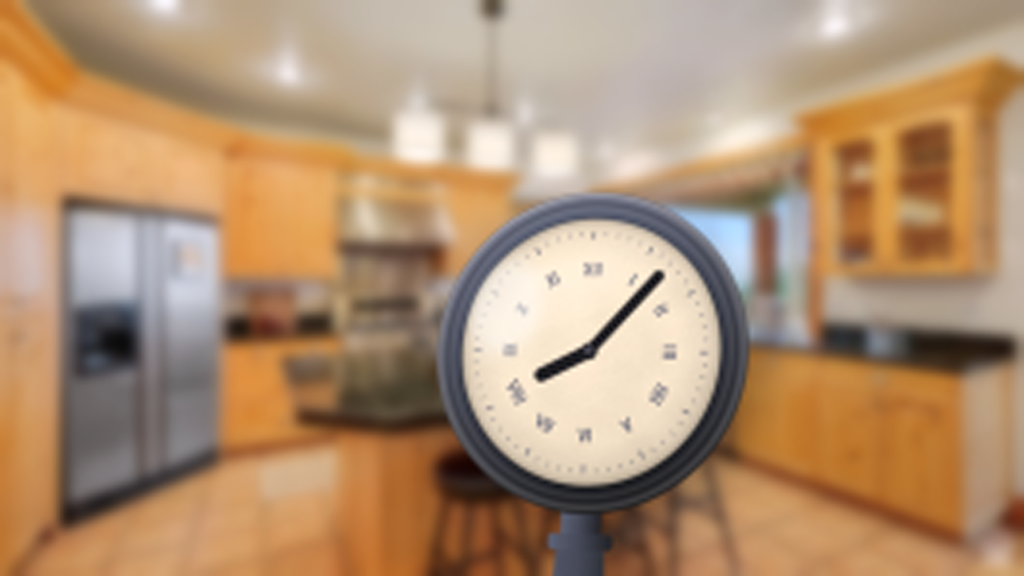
h=8 m=7
